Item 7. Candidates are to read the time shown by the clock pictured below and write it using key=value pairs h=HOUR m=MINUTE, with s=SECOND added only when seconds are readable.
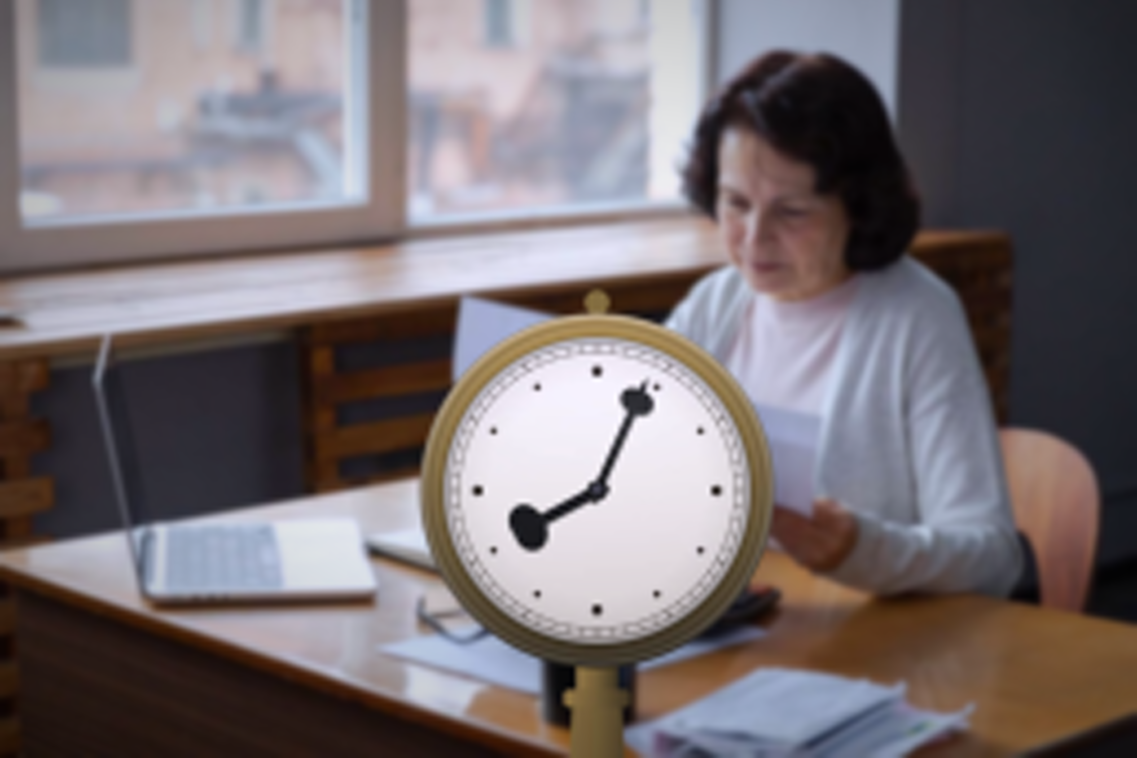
h=8 m=4
